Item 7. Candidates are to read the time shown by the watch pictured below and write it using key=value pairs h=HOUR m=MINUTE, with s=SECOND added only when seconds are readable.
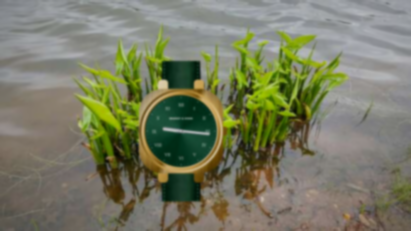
h=9 m=16
